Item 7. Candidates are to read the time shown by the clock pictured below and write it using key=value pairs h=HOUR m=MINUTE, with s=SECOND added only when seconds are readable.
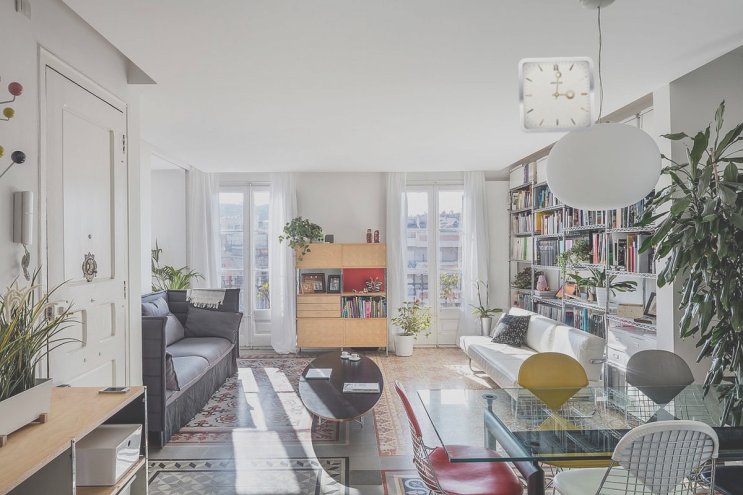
h=3 m=1
